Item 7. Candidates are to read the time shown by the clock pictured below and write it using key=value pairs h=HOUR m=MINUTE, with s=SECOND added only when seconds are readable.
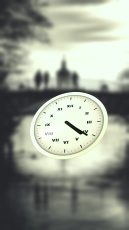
h=4 m=21
